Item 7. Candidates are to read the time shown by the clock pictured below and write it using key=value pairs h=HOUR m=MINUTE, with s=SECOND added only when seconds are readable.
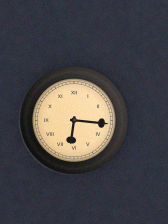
h=6 m=16
